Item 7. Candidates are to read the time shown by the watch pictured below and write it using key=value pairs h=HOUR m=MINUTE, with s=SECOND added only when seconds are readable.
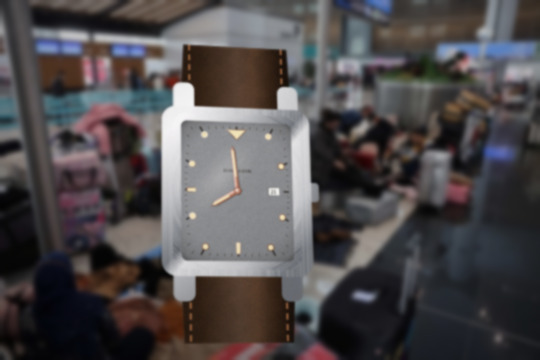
h=7 m=59
